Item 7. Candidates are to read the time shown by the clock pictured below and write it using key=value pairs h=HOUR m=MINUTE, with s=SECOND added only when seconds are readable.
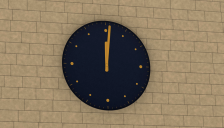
h=12 m=1
